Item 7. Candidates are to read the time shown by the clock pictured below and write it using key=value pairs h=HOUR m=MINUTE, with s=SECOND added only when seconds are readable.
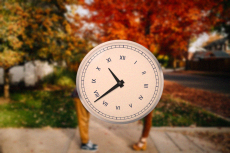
h=10 m=38
